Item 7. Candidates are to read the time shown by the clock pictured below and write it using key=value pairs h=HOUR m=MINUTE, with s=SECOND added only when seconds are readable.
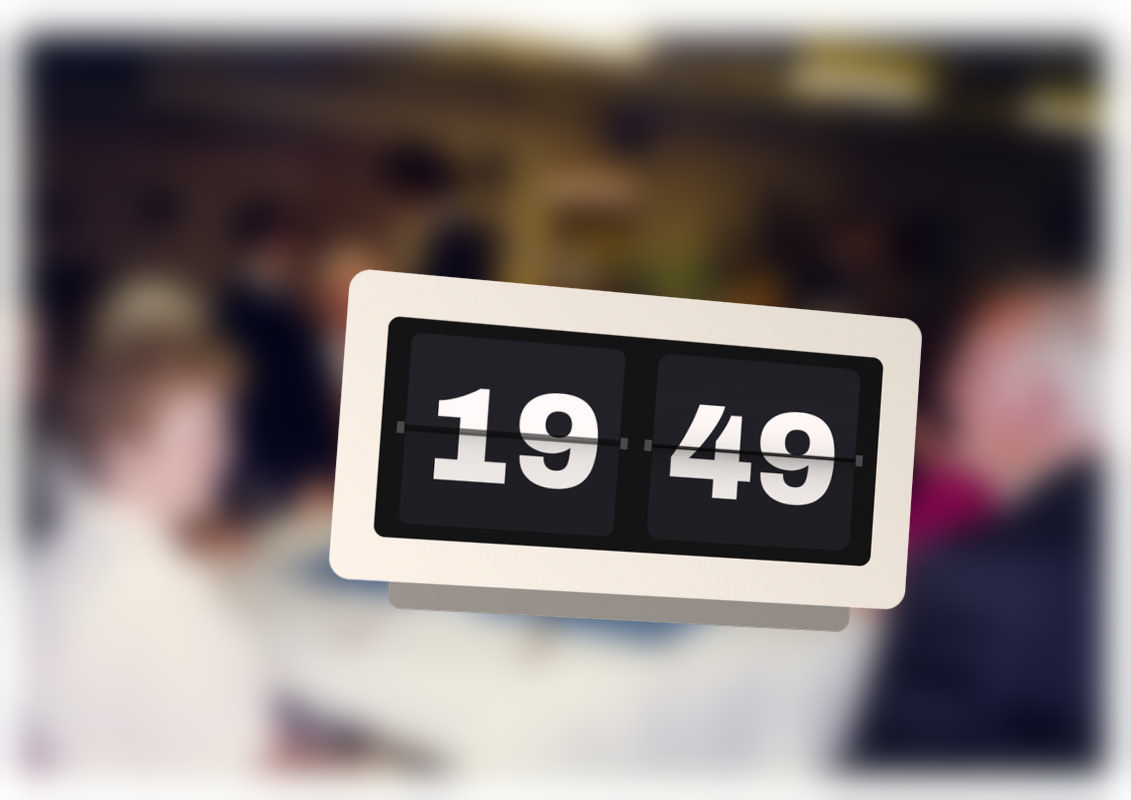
h=19 m=49
